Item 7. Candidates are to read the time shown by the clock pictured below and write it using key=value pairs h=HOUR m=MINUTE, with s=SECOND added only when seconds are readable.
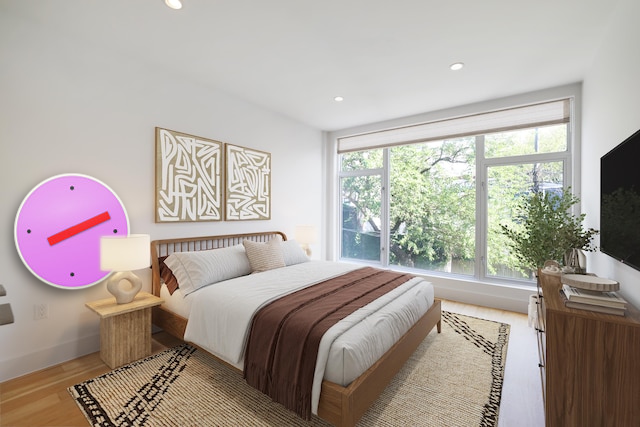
h=8 m=11
